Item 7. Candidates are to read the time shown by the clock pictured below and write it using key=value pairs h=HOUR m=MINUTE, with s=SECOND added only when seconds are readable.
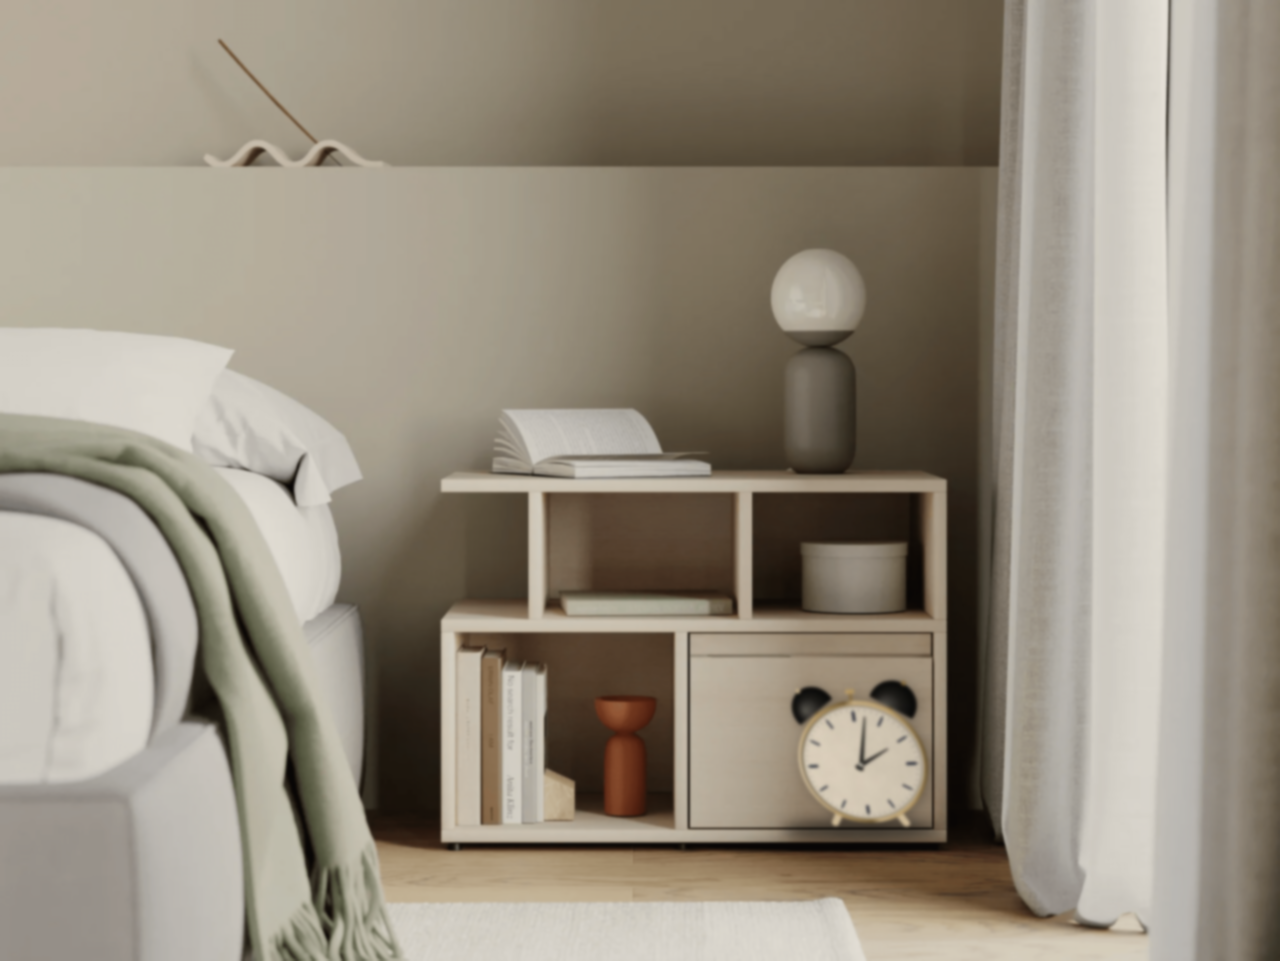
h=2 m=2
